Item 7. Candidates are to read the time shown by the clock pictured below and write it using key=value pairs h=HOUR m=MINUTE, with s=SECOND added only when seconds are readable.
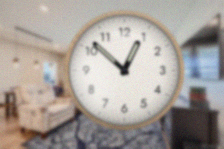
h=12 m=52
